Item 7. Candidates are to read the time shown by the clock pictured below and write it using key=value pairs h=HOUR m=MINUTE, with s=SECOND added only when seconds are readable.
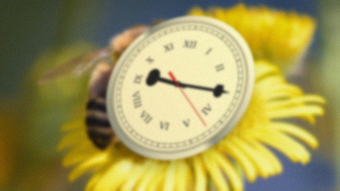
h=9 m=15 s=22
